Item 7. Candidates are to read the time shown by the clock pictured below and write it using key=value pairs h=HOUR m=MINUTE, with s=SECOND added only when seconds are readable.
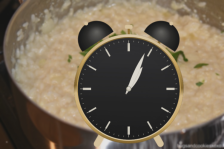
h=1 m=4
